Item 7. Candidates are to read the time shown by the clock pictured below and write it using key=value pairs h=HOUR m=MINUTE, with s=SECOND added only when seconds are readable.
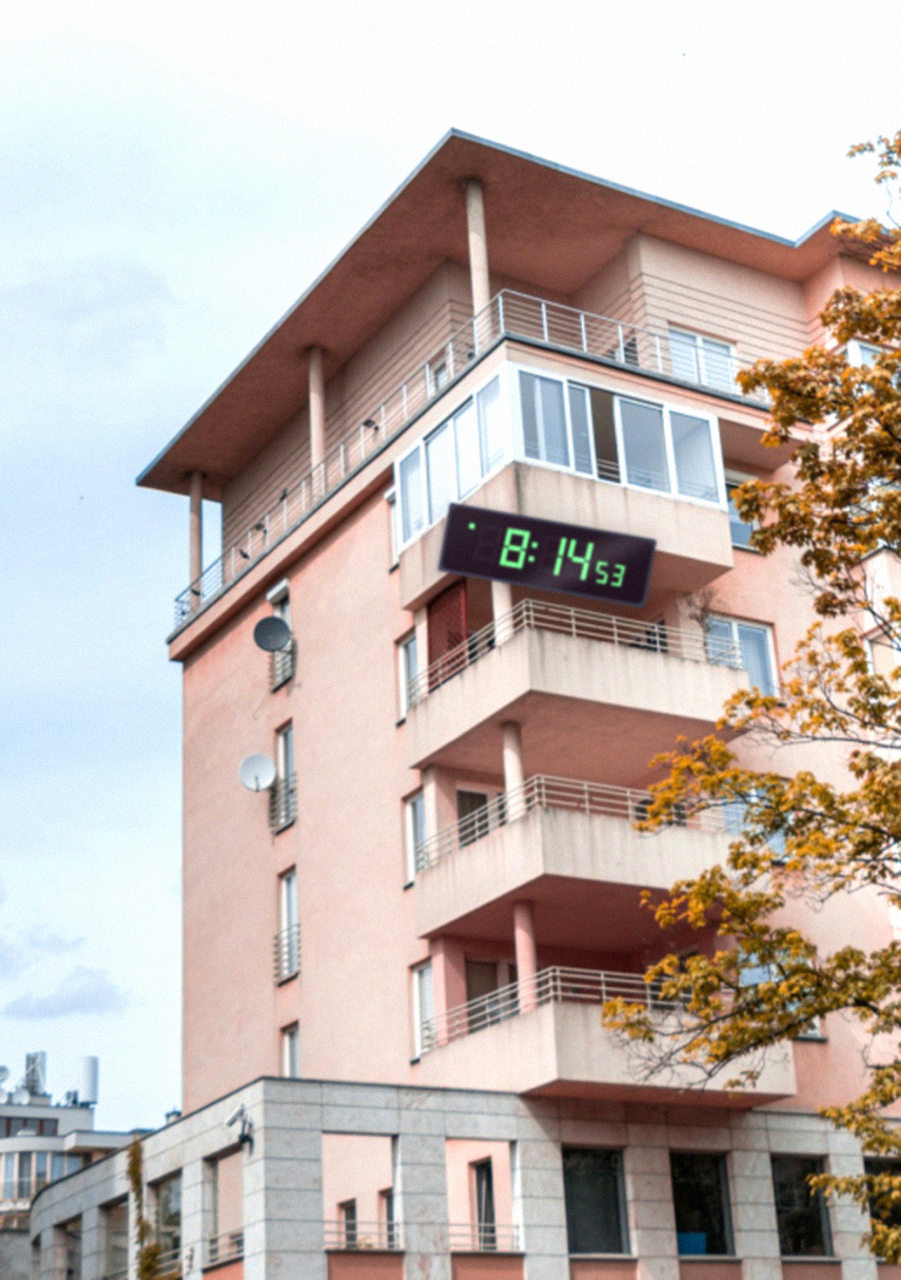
h=8 m=14 s=53
